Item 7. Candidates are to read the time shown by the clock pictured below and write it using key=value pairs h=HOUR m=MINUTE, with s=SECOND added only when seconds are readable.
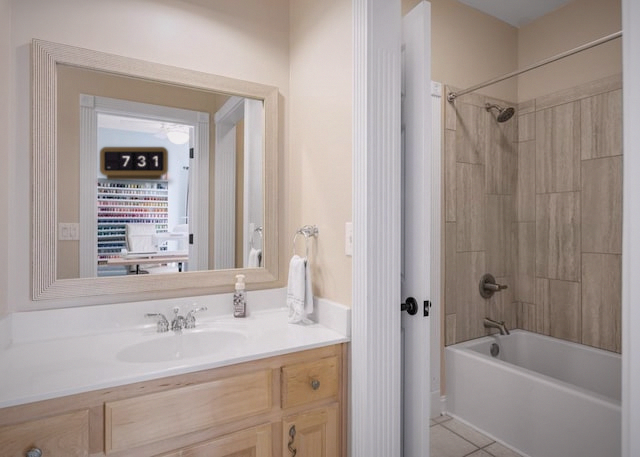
h=7 m=31
